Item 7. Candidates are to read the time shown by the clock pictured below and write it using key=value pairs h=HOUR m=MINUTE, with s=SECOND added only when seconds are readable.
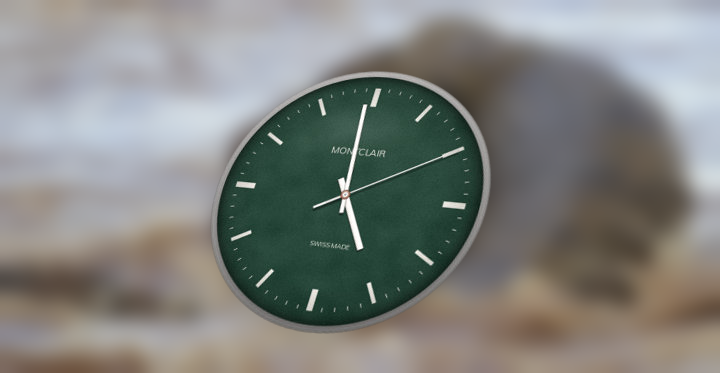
h=4 m=59 s=10
